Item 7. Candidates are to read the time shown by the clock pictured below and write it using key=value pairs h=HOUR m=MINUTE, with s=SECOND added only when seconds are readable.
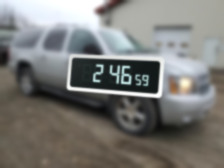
h=2 m=46
